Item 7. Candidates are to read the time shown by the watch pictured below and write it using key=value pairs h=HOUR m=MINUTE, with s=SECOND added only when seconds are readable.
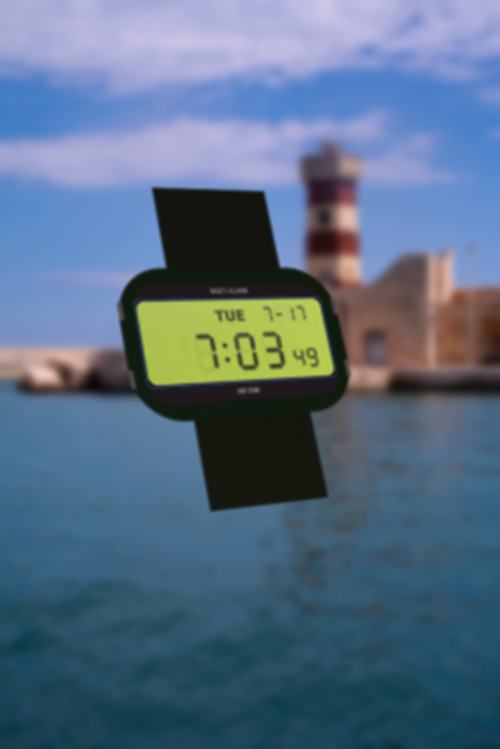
h=7 m=3 s=49
